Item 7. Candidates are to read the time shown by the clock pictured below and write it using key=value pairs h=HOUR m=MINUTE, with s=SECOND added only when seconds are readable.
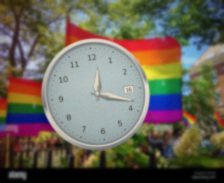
h=12 m=18
